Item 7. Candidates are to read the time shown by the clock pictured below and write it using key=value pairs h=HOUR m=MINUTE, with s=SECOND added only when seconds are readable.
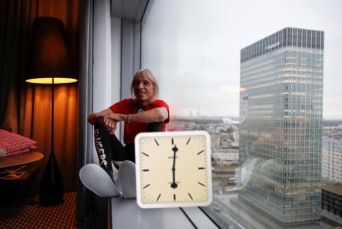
h=6 m=1
